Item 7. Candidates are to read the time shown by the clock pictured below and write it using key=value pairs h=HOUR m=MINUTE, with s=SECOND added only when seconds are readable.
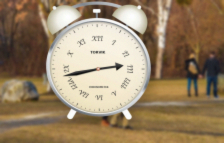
h=2 m=43
